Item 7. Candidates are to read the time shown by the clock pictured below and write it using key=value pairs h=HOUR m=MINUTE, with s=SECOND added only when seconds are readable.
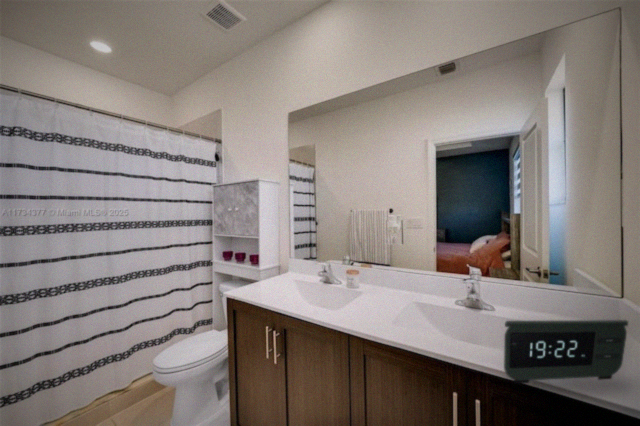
h=19 m=22
